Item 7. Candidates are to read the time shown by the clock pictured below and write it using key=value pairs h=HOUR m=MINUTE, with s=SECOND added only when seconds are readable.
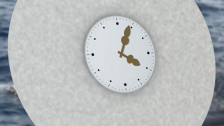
h=4 m=4
